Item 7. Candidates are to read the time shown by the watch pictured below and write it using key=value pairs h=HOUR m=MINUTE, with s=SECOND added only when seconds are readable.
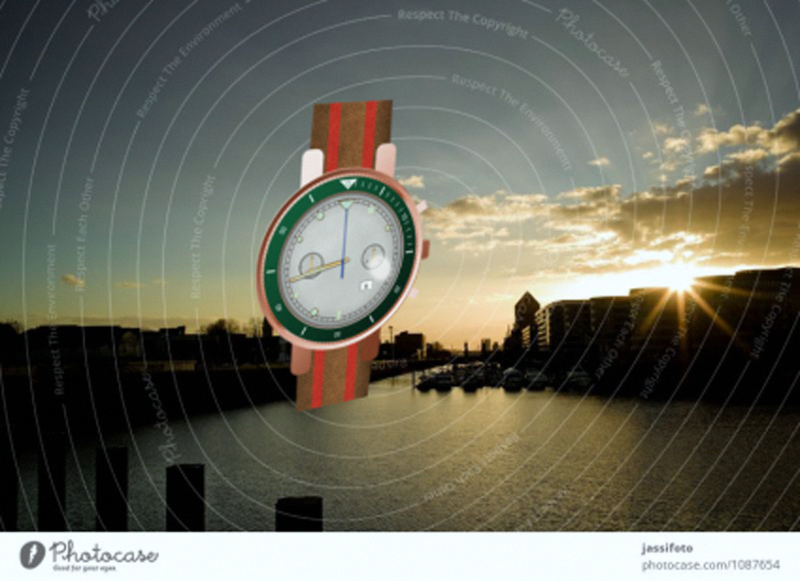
h=8 m=43
